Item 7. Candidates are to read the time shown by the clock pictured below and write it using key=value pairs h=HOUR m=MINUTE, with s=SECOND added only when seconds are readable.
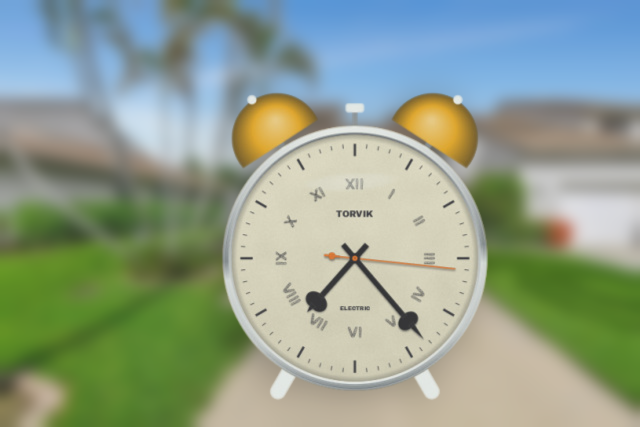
h=7 m=23 s=16
